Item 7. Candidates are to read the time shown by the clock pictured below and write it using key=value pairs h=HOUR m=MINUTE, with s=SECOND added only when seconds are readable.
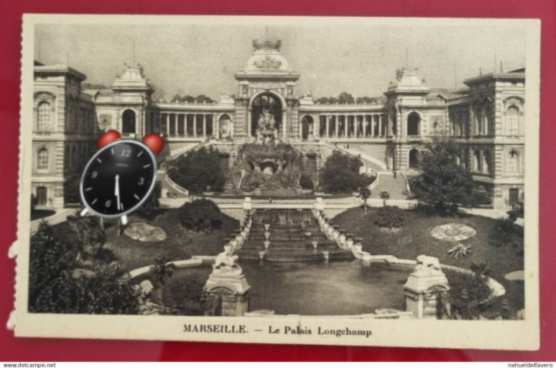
h=5 m=26
